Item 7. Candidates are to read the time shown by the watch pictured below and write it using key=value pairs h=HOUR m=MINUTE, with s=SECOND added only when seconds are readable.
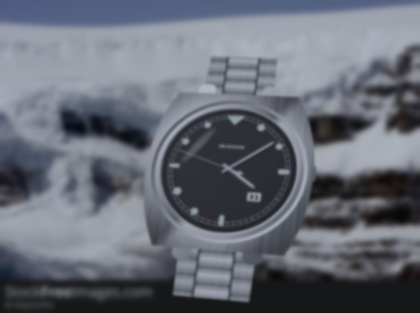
h=4 m=8 s=48
